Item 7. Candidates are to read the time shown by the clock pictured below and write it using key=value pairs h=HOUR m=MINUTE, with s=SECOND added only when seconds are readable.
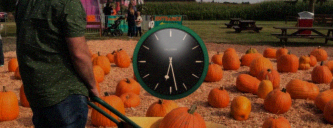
h=6 m=28
